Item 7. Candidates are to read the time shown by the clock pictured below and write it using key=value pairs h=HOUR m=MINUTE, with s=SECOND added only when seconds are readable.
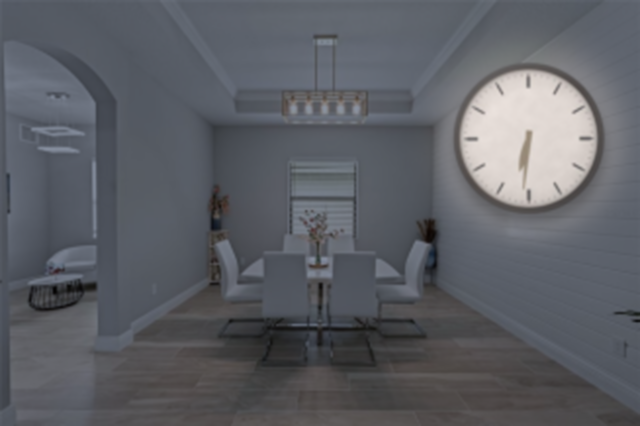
h=6 m=31
